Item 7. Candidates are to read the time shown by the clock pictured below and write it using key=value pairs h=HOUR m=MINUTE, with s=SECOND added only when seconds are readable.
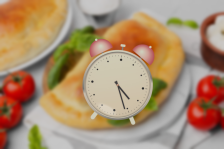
h=4 m=26
